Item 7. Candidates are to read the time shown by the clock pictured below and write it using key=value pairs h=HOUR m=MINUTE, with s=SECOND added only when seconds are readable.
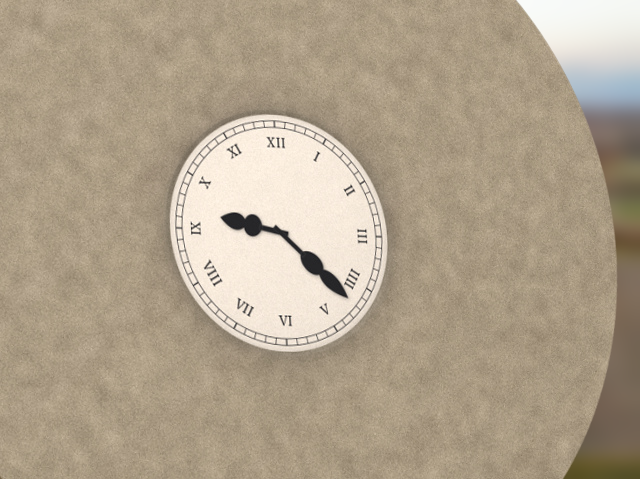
h=9 m=22
